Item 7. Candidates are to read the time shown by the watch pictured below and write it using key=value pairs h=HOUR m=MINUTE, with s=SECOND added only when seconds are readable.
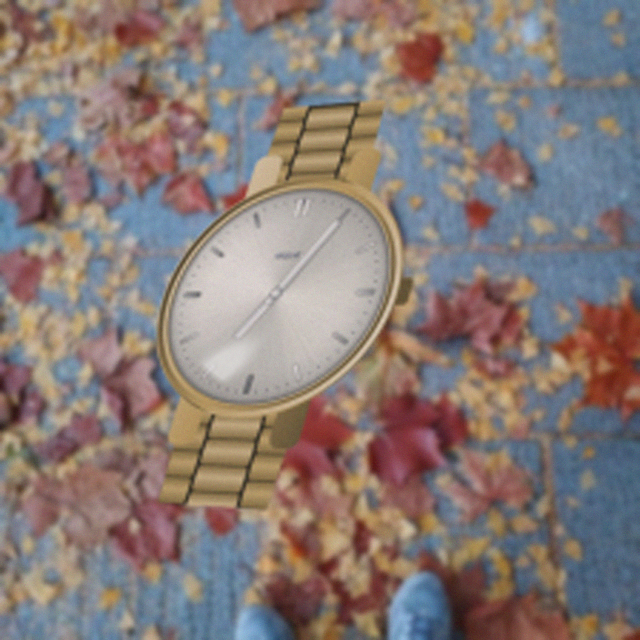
h=7 m=5
